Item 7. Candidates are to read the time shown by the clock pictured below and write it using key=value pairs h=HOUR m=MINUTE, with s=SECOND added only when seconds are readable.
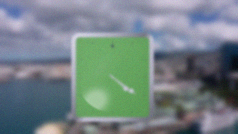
h=4 m=21
